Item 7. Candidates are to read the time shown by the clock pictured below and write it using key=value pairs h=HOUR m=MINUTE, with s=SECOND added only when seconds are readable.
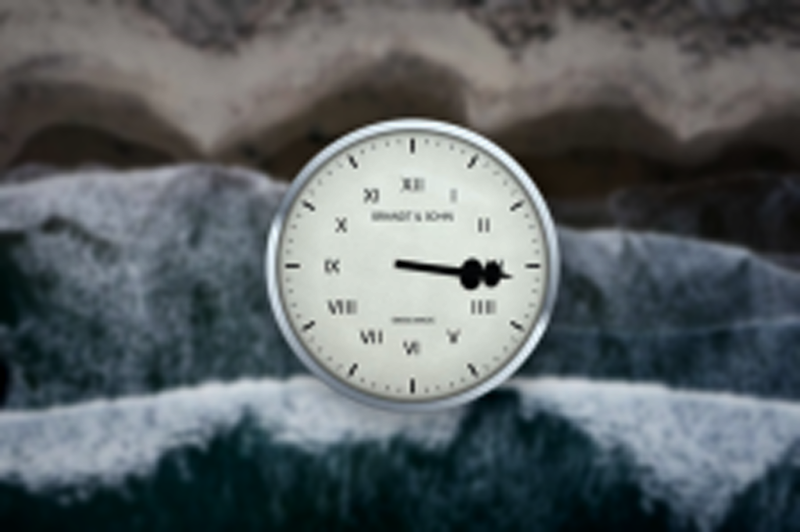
h=3 m=16
